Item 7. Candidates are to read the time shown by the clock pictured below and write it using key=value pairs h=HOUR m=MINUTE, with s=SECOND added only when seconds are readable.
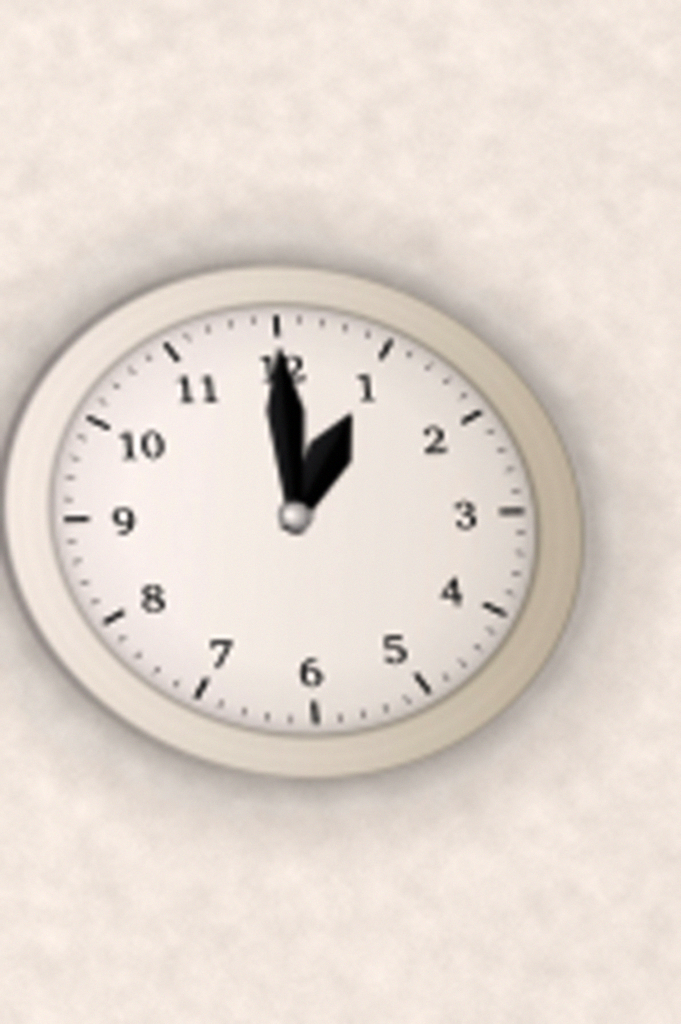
h=1 m=0
